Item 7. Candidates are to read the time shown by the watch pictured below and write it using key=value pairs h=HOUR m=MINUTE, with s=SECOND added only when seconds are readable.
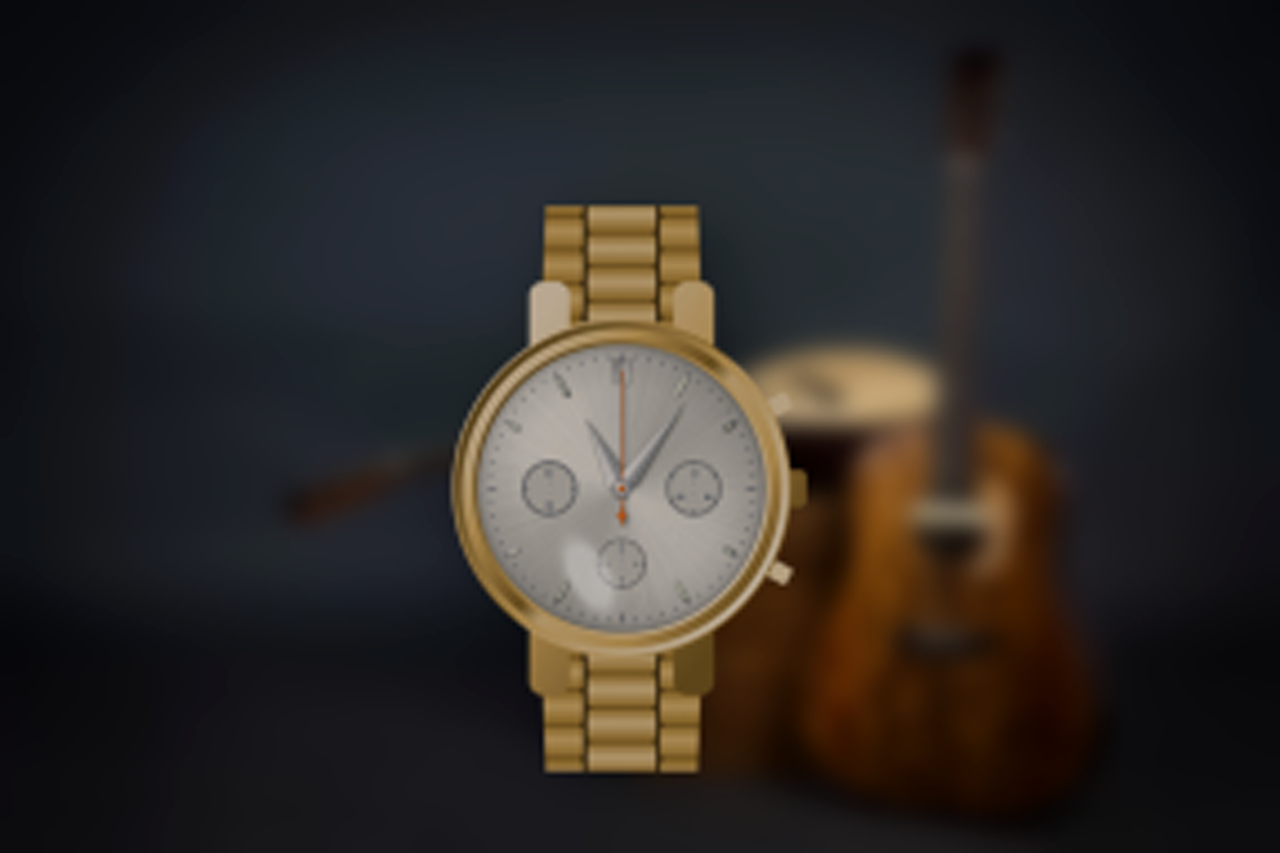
h=11 m=6
